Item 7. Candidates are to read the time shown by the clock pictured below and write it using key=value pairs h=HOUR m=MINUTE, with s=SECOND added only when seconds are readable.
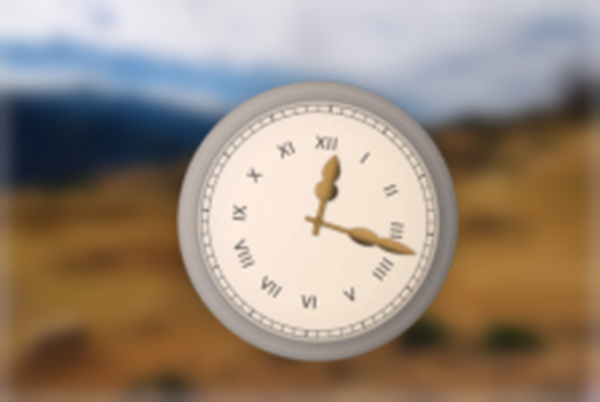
h=12 m=17
